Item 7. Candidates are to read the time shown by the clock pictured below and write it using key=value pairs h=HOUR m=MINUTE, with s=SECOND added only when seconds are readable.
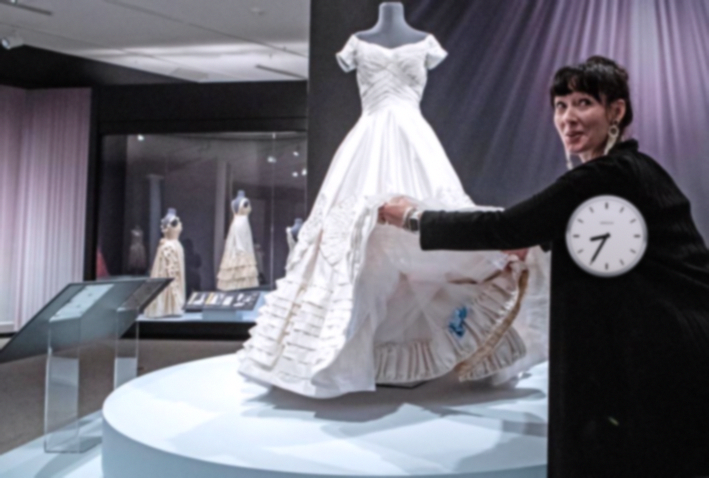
h=8 m=35
